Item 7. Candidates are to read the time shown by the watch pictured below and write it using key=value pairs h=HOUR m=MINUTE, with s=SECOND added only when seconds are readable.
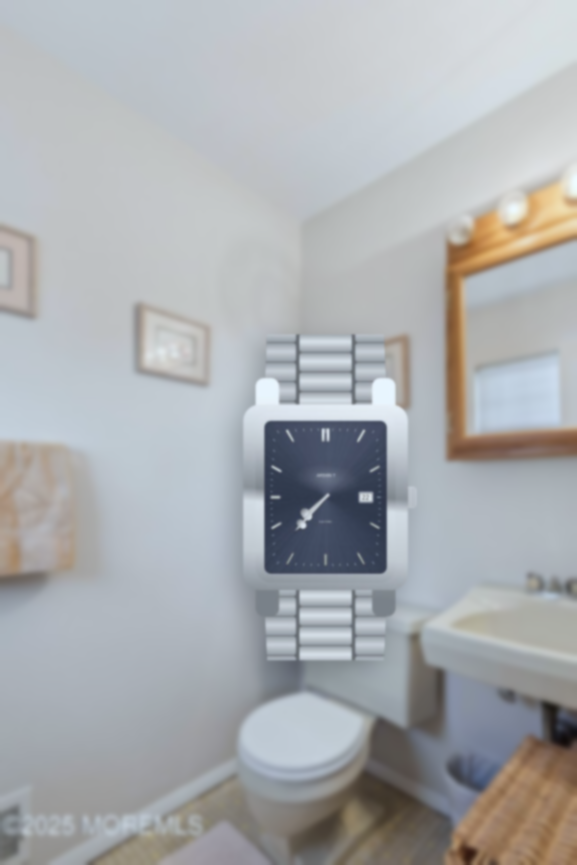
h=7 m=37
